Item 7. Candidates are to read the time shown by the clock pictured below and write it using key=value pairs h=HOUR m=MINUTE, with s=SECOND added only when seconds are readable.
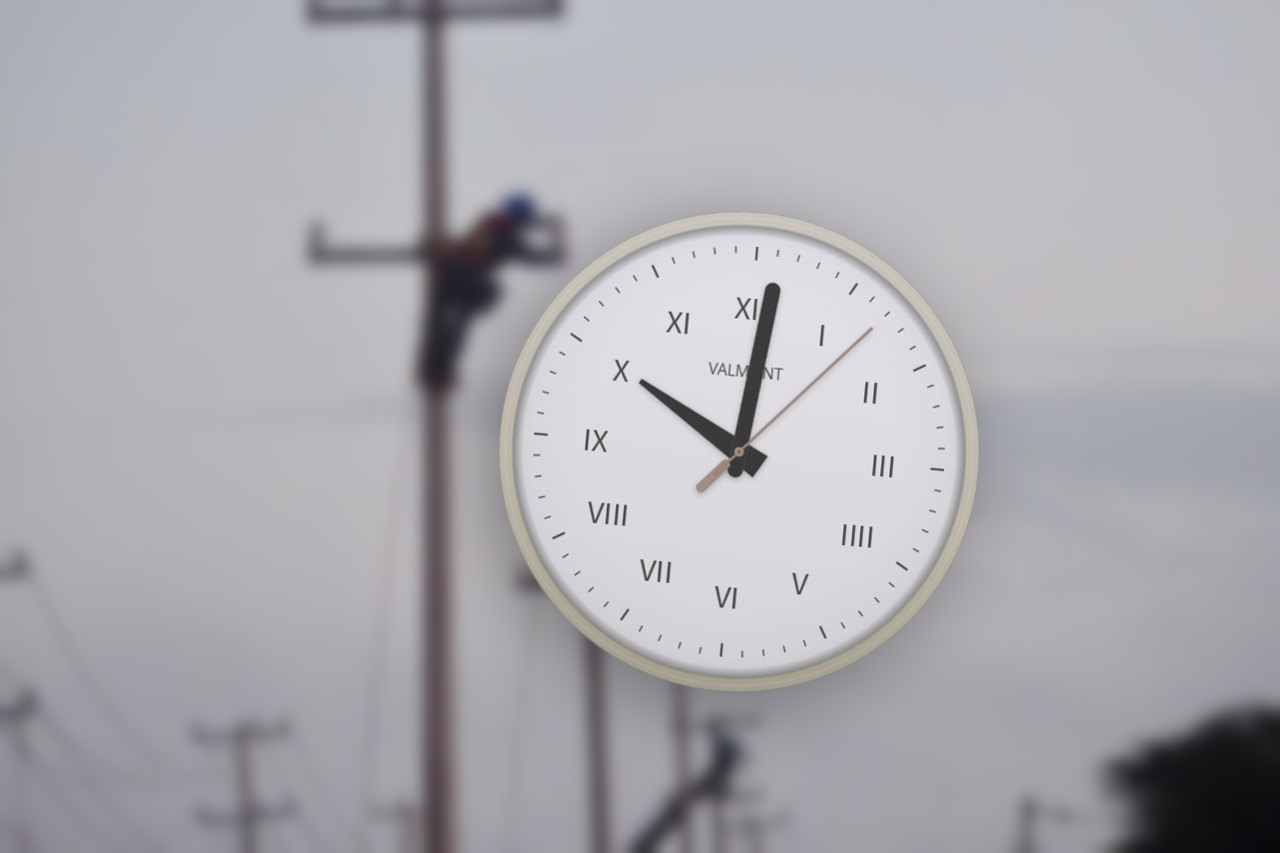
h=10 m=1 s=7
